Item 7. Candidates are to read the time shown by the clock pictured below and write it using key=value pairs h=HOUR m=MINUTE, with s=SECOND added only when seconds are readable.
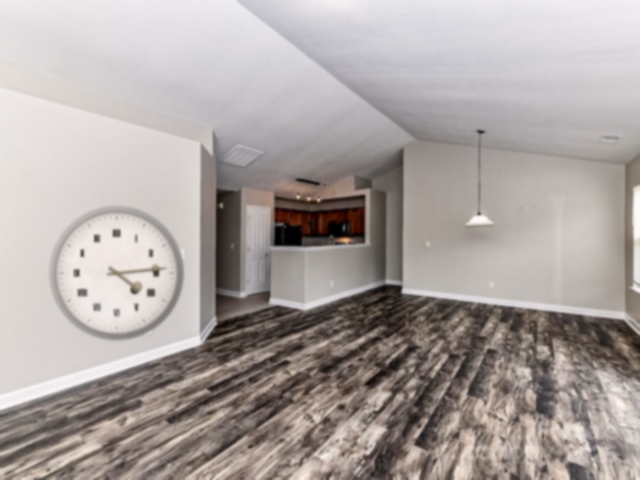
h=4 m=14
